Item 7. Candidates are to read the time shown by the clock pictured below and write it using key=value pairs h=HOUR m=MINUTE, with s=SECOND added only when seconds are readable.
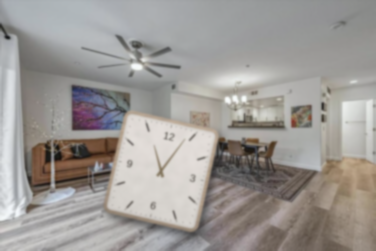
h=11 m=4
